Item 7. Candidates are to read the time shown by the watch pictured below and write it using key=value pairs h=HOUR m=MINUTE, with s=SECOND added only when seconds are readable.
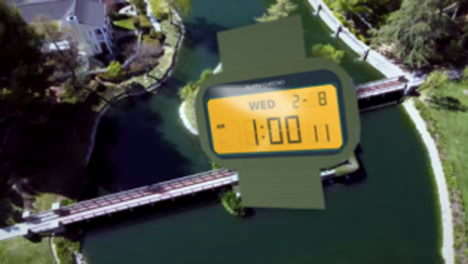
h=1 m=0 s=11
